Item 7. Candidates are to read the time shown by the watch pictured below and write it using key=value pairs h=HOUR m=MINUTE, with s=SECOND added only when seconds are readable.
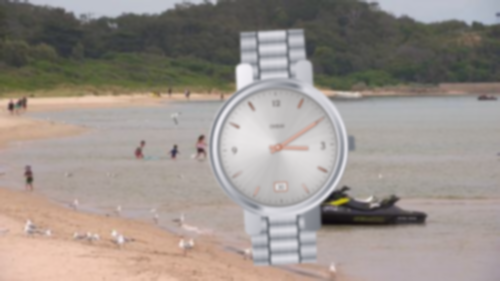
h=3 m=10
